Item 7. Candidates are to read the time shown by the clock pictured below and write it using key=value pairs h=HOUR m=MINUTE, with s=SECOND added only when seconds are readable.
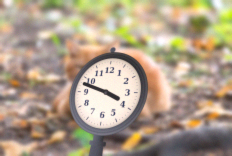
h=3 m=48
